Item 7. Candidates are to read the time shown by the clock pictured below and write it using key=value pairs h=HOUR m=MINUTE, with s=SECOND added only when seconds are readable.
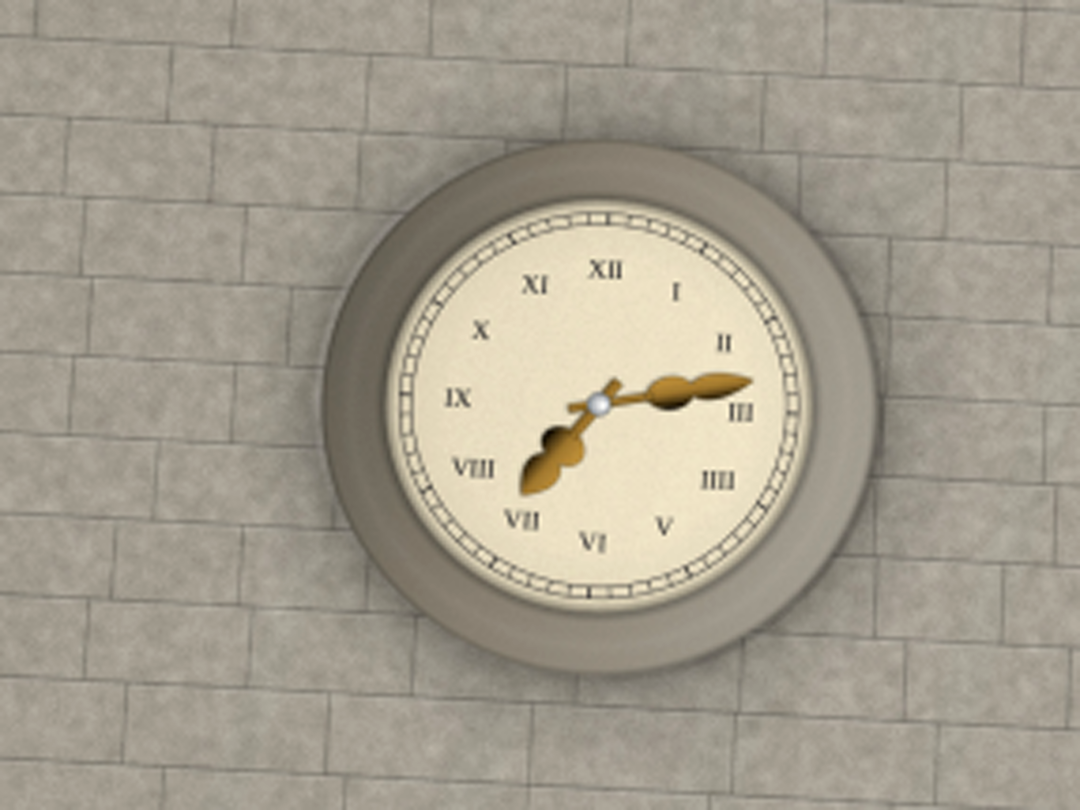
h=7 m=13
